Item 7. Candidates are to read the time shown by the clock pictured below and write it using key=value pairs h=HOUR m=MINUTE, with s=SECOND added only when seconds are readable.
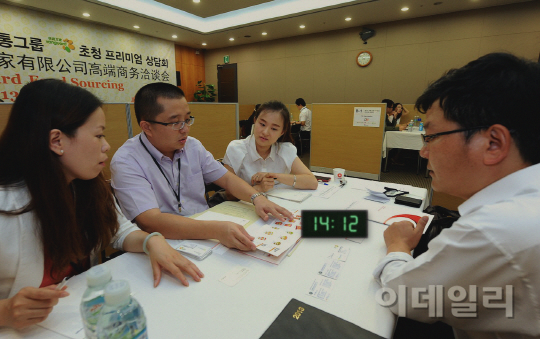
h=14 m=12
